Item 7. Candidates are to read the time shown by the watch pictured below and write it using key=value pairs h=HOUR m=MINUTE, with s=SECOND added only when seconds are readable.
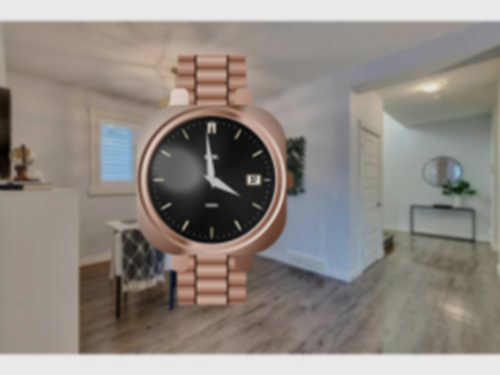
h=3 m=59
